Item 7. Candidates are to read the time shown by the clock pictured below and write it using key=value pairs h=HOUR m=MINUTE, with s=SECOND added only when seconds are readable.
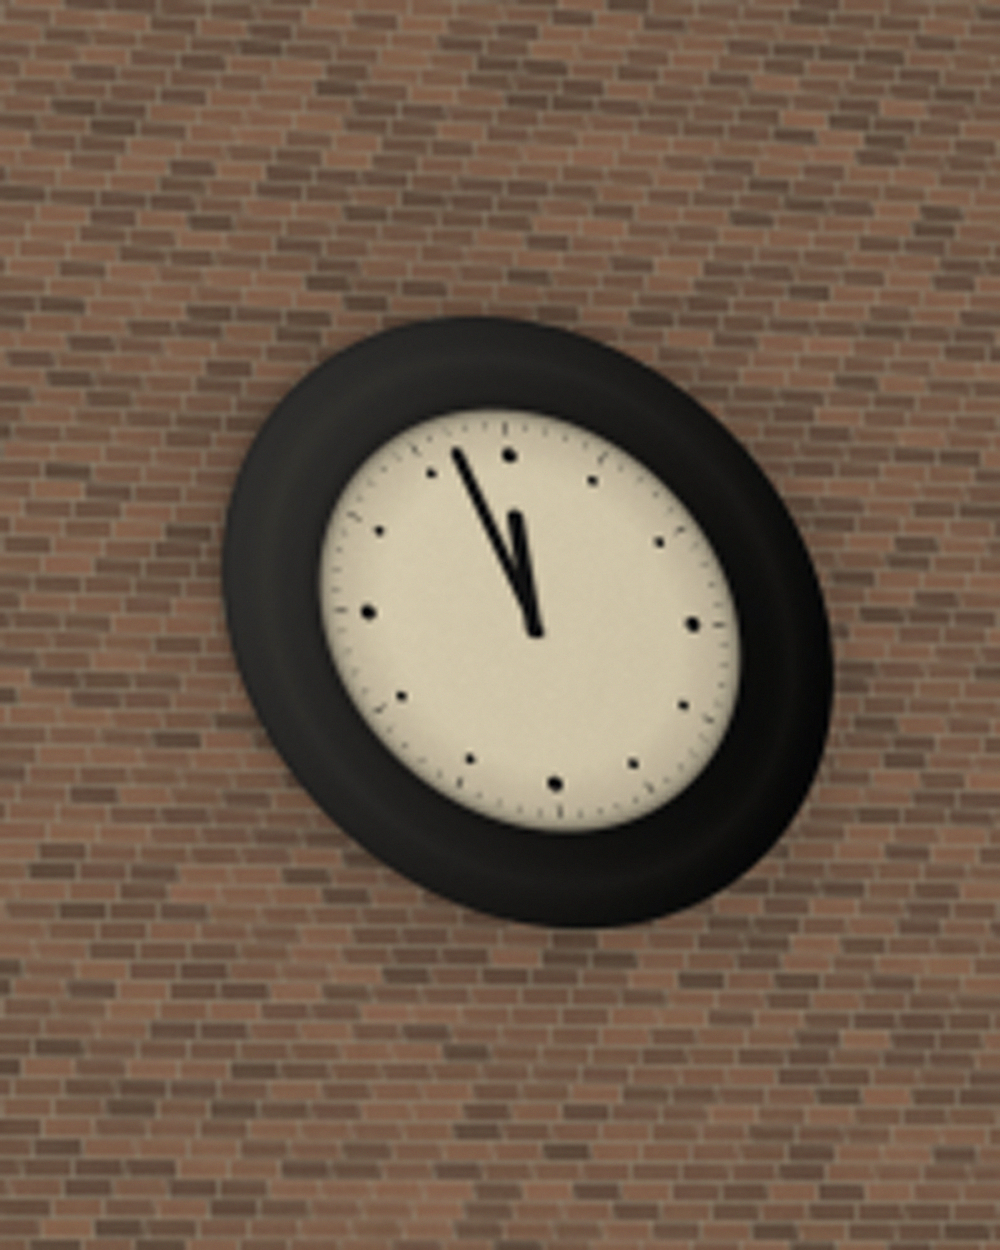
h=11 m=57
